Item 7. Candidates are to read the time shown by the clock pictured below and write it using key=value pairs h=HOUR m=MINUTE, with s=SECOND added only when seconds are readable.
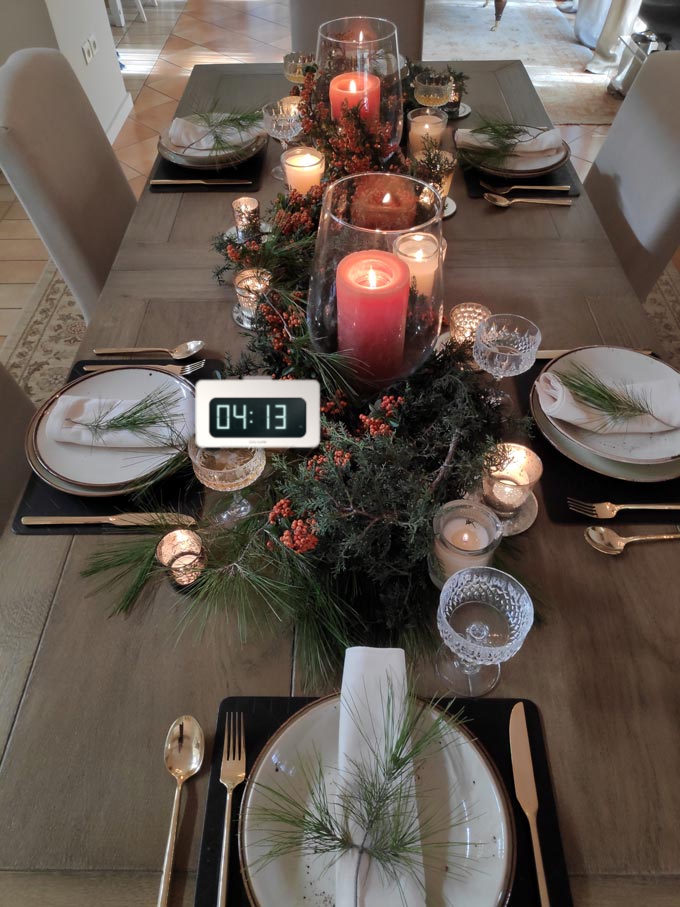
h=4 m=13
